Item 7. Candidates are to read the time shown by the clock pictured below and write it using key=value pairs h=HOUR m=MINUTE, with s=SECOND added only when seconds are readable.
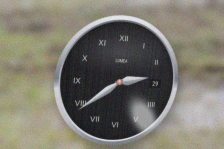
h=2 m=39
